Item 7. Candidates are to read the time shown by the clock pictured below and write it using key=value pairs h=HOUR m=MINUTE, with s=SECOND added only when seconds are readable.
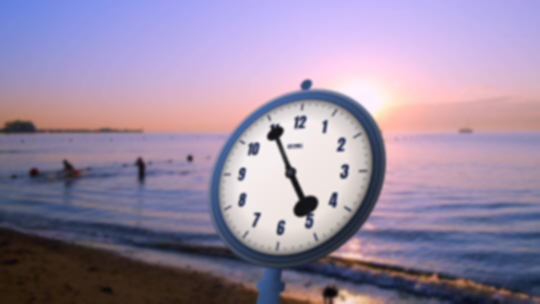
h=4 m=55
